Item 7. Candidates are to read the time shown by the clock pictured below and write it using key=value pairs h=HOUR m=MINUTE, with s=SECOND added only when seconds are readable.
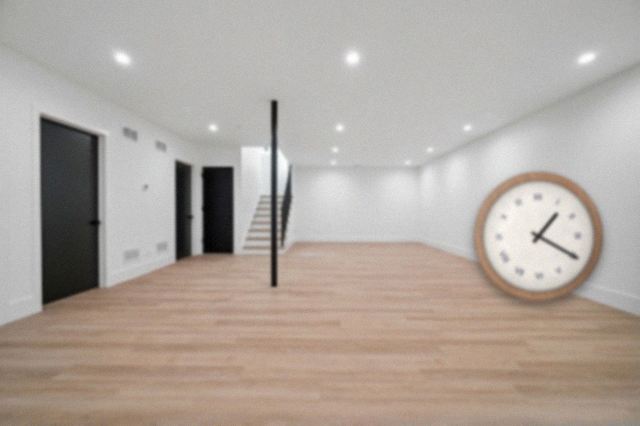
h=1 m=20
